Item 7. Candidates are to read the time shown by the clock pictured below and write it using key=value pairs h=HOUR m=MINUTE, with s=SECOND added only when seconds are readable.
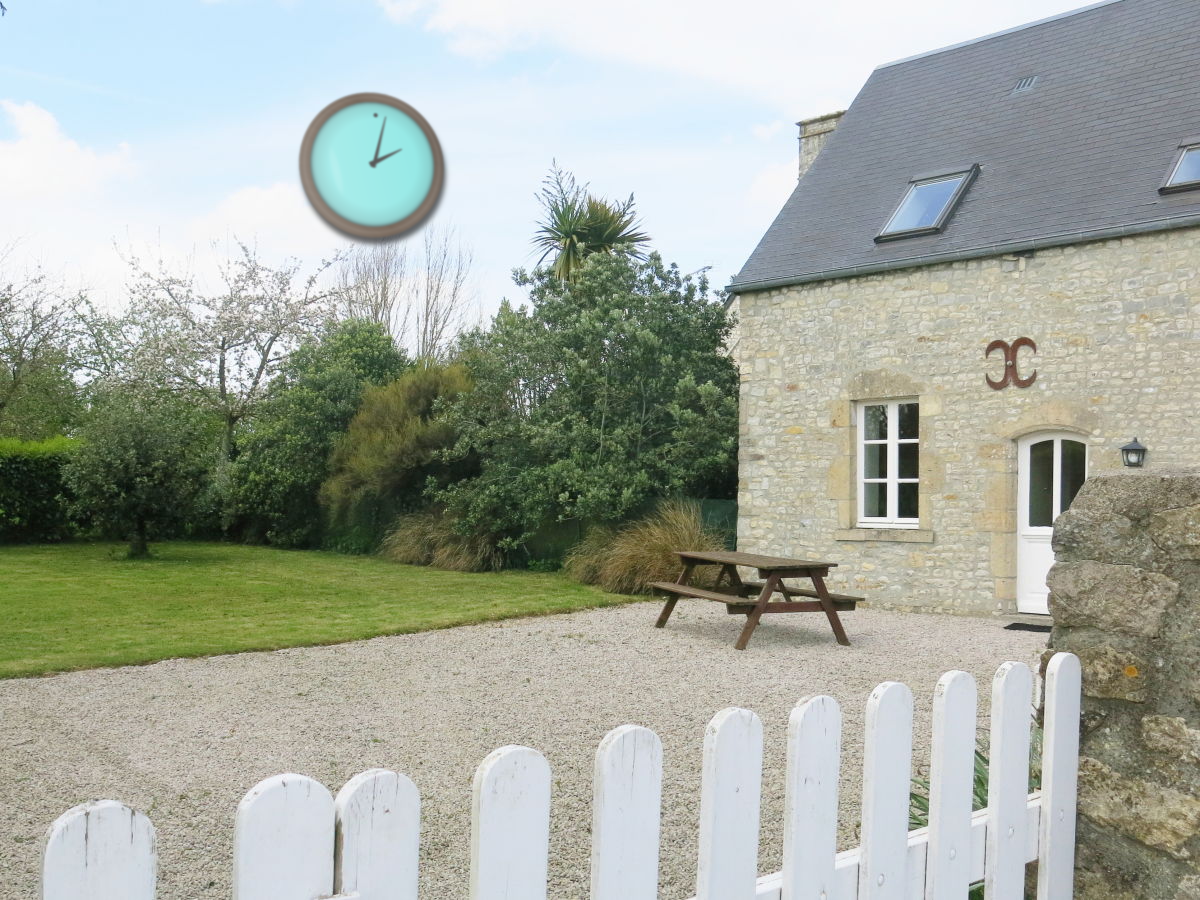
h=2 m=2
